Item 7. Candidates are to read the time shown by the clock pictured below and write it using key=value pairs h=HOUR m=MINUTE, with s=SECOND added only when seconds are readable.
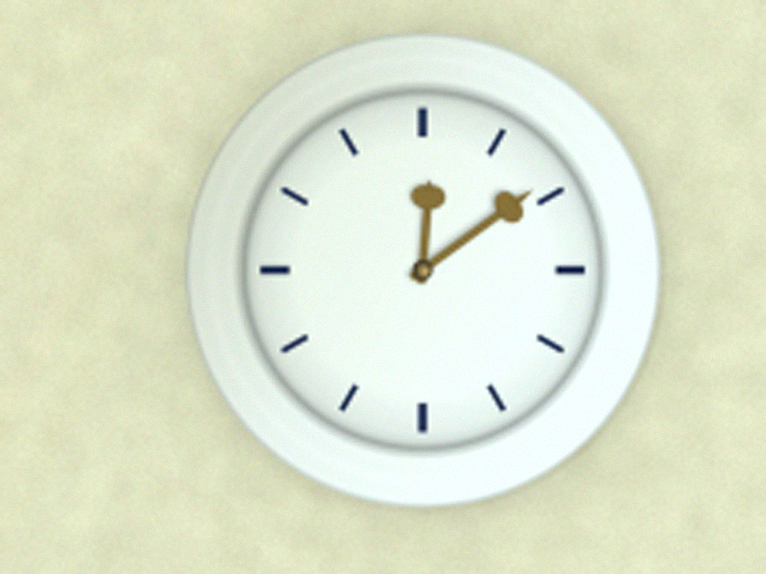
h=12 m=9
